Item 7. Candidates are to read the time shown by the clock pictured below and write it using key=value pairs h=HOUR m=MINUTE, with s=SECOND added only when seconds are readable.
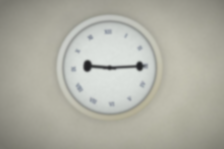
h=9 m=15
